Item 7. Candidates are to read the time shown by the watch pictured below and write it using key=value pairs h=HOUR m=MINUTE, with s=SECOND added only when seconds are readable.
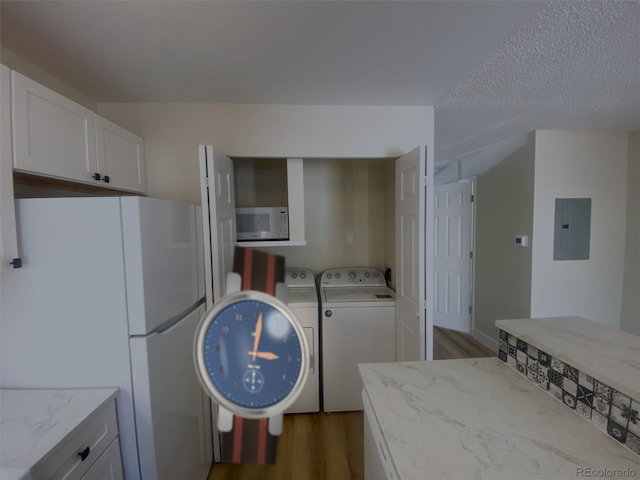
h=3 m=1
